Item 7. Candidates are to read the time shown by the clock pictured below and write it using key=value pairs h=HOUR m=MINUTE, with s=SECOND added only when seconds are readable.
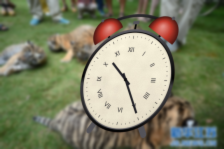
h=10 m=25
